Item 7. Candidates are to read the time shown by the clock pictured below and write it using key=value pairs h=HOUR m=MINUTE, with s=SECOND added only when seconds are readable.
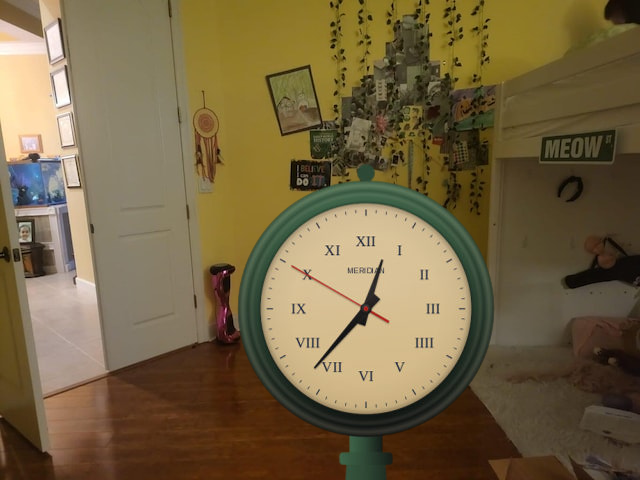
h=12 m=36 s=50
